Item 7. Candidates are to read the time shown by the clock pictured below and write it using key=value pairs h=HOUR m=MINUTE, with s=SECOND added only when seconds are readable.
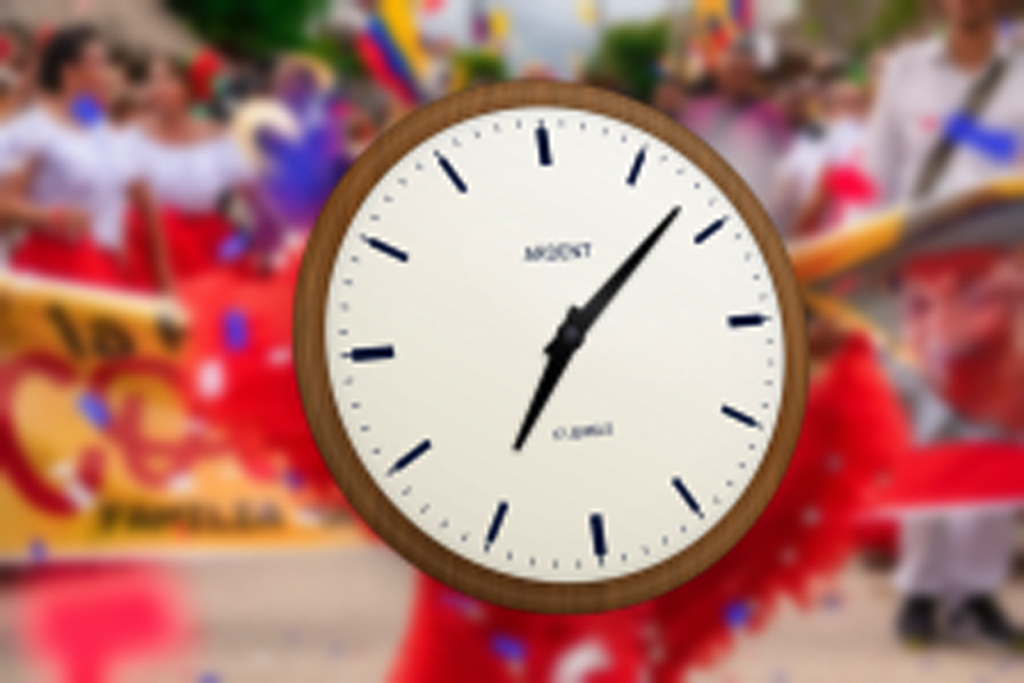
h=7 m=8
